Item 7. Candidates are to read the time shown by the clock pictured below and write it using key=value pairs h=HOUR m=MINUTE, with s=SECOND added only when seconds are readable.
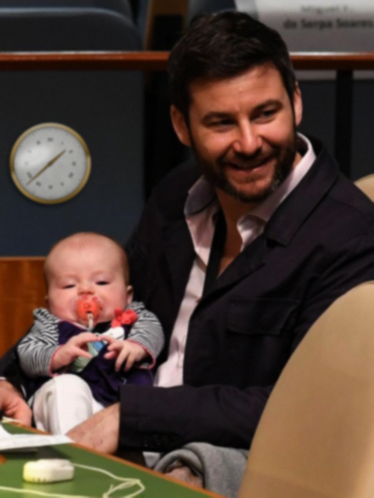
h=1 m=38
